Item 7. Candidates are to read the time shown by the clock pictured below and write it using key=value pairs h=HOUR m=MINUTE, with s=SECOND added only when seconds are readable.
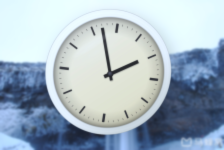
h=1 m=57
